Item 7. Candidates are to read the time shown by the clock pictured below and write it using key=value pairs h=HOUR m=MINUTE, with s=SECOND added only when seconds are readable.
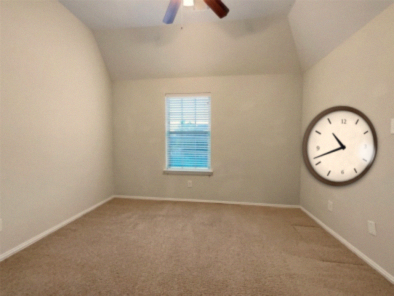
h=10 m=42
